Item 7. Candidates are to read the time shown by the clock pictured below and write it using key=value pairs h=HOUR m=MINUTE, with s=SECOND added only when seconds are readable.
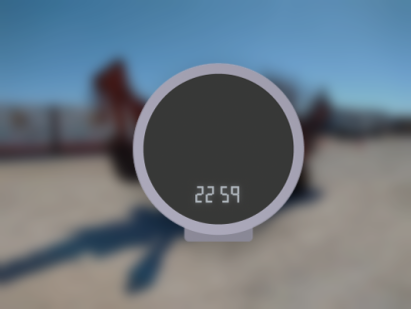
h=22 m=59
